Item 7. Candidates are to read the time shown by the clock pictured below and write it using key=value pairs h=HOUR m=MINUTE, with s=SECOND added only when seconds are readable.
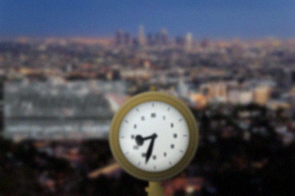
h=8 m=33
